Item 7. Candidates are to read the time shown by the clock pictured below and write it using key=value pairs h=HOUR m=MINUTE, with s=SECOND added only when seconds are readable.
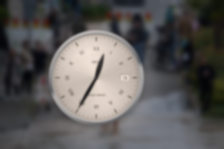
h=12 m=35
